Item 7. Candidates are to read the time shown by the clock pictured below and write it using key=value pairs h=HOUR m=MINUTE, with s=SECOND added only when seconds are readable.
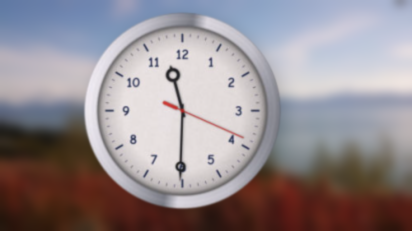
h=11 m=30 s=19
